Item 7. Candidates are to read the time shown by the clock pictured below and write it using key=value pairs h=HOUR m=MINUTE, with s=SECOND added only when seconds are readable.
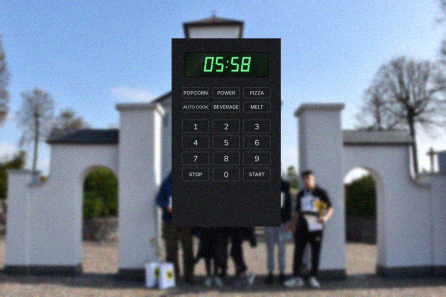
h=5 m=58
